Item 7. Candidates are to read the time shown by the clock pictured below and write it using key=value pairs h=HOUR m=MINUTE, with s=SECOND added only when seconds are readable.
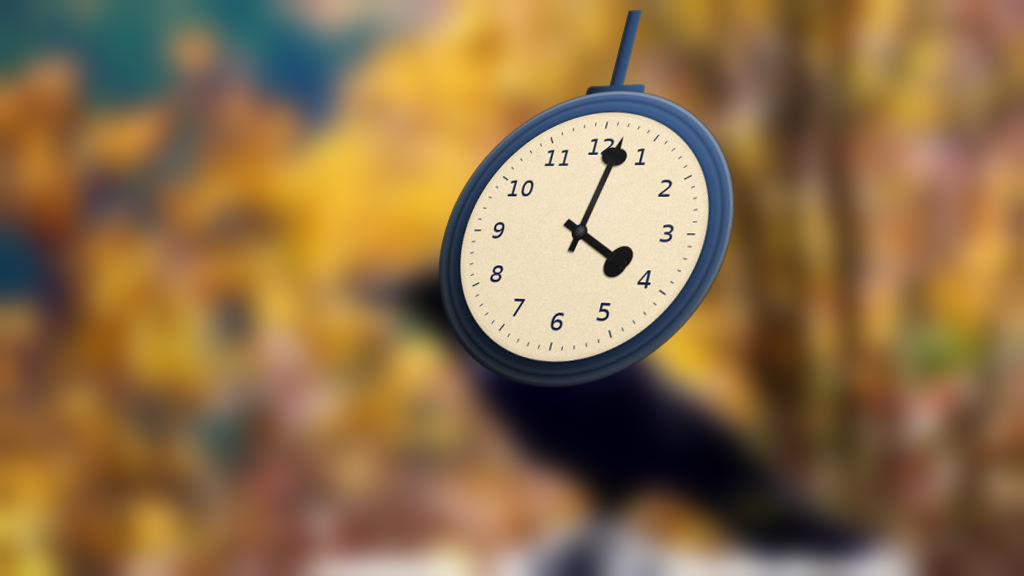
h=4 m=2
